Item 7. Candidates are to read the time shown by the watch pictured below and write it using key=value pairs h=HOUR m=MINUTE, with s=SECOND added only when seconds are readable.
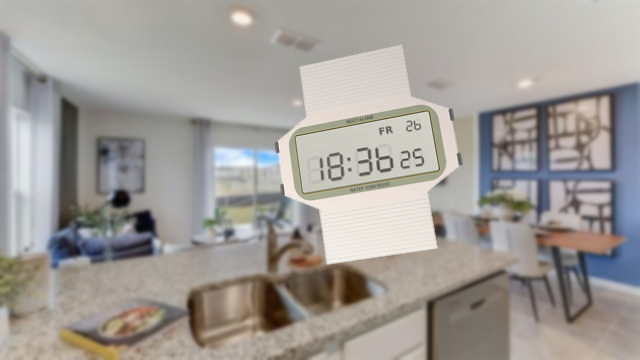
h=18 m=36 s=25
